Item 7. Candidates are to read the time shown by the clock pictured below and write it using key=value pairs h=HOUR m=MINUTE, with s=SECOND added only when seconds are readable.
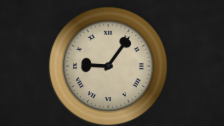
h=9 m=6
